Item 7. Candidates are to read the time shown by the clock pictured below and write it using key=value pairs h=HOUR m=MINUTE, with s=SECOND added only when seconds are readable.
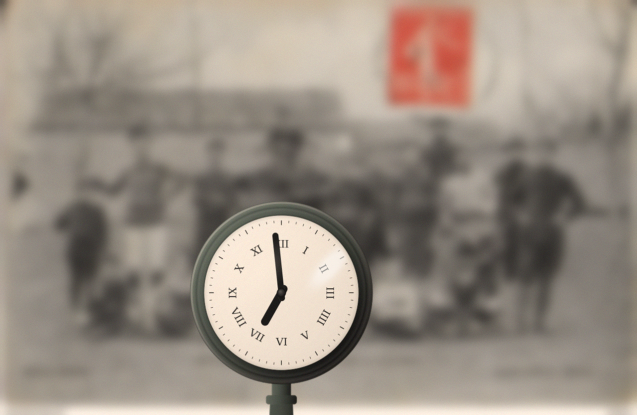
h=6 m=59
